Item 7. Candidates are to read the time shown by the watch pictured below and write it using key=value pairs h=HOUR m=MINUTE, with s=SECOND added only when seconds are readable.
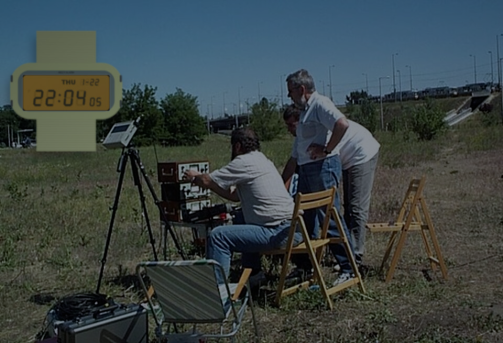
h=22 m=4
